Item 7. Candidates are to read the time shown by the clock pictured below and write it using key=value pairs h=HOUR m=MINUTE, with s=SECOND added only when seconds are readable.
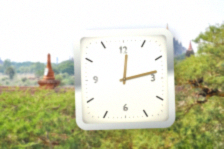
h=12 m=13
